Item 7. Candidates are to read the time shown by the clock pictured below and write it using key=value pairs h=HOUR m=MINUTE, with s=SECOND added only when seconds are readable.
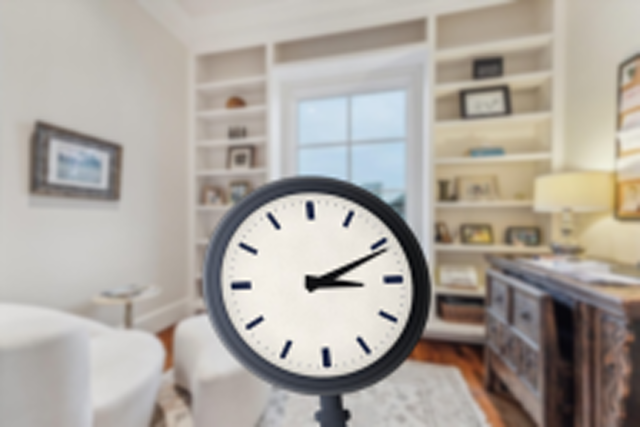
h=3 m=11
